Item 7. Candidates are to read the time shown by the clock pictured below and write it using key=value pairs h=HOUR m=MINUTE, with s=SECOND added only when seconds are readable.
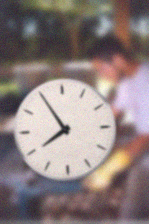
h=7 m=55
